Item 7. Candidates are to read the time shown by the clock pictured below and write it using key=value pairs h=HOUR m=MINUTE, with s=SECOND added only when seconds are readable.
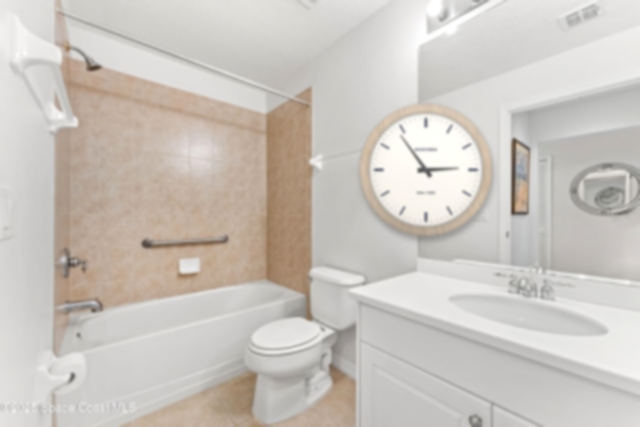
h=2 m=54
